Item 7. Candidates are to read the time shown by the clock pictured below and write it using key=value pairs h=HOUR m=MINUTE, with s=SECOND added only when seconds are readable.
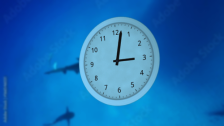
h=3 m=2
